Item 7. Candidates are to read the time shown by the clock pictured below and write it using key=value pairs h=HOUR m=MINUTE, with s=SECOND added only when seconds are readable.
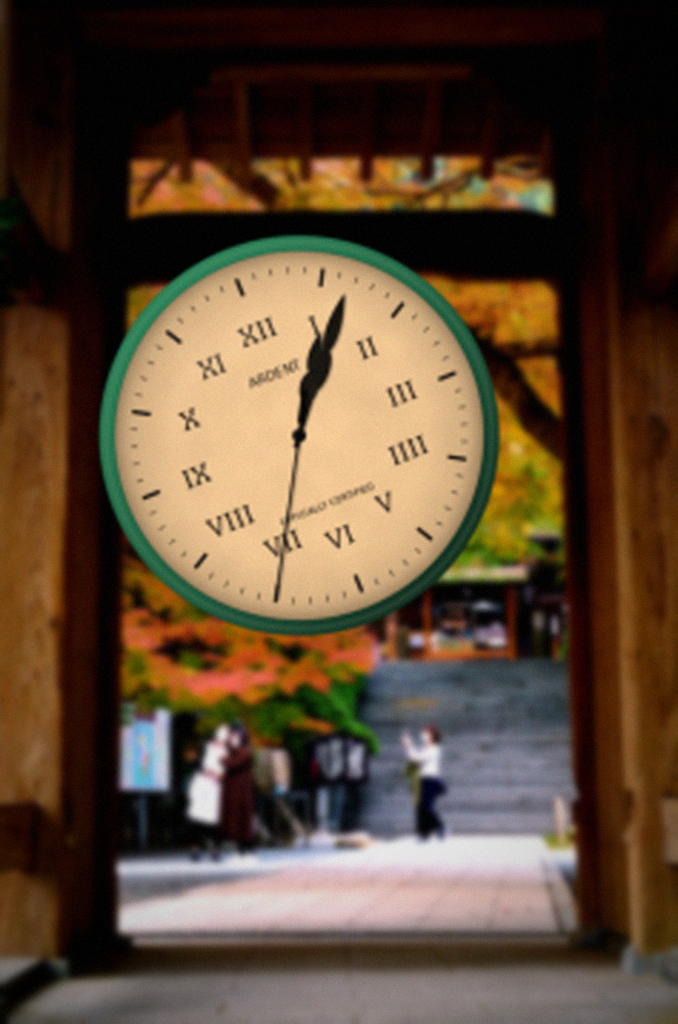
h=1 m=6 s=35
